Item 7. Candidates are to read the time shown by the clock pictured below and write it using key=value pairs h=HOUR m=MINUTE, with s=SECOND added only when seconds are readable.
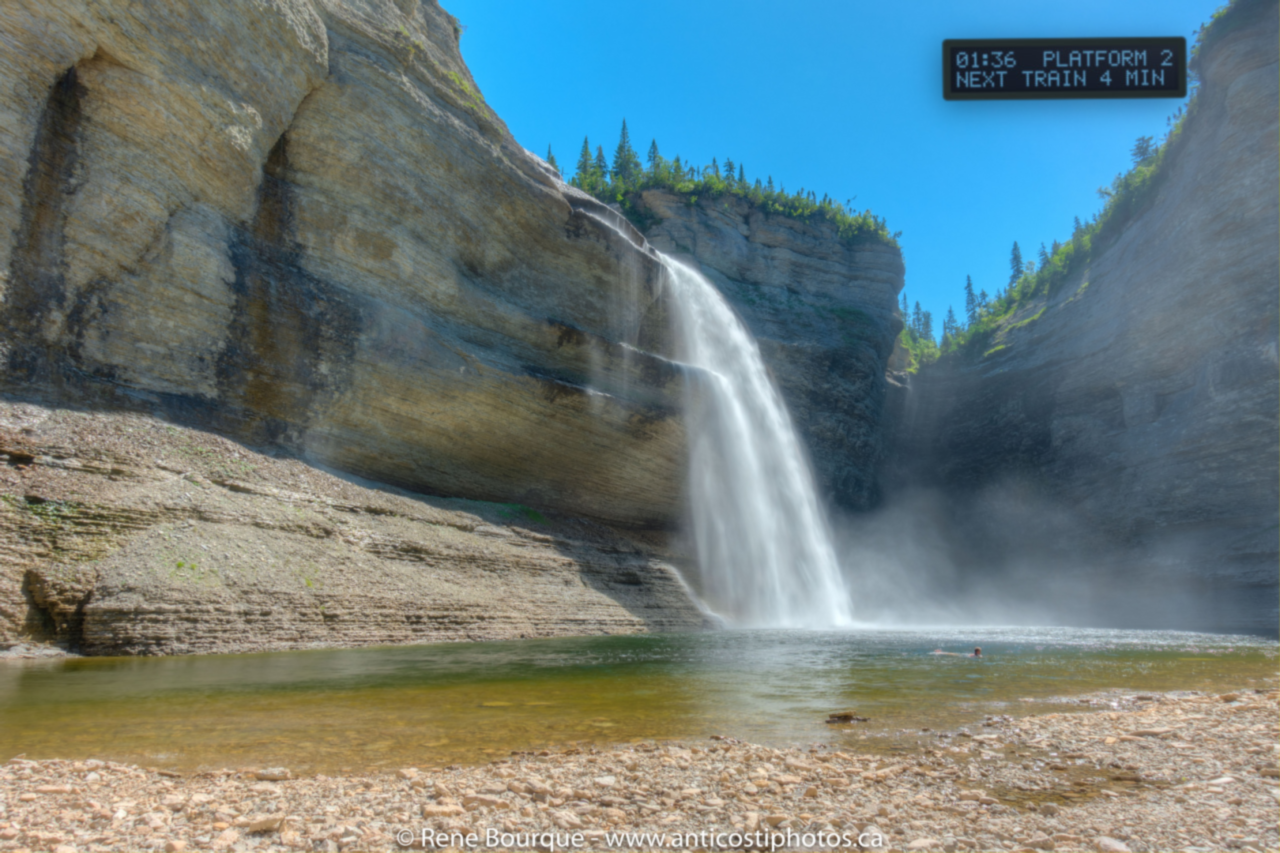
h=1 m=36
